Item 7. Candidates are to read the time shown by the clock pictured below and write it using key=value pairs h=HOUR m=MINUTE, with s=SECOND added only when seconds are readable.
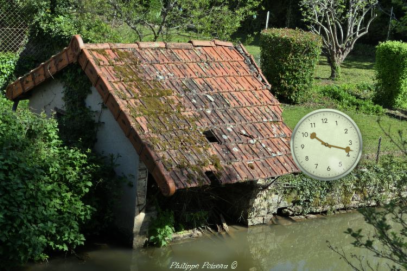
h=10 m=18
